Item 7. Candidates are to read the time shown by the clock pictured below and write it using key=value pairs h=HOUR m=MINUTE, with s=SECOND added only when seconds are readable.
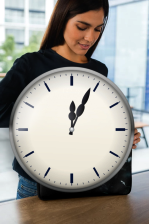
h=12 m=4
